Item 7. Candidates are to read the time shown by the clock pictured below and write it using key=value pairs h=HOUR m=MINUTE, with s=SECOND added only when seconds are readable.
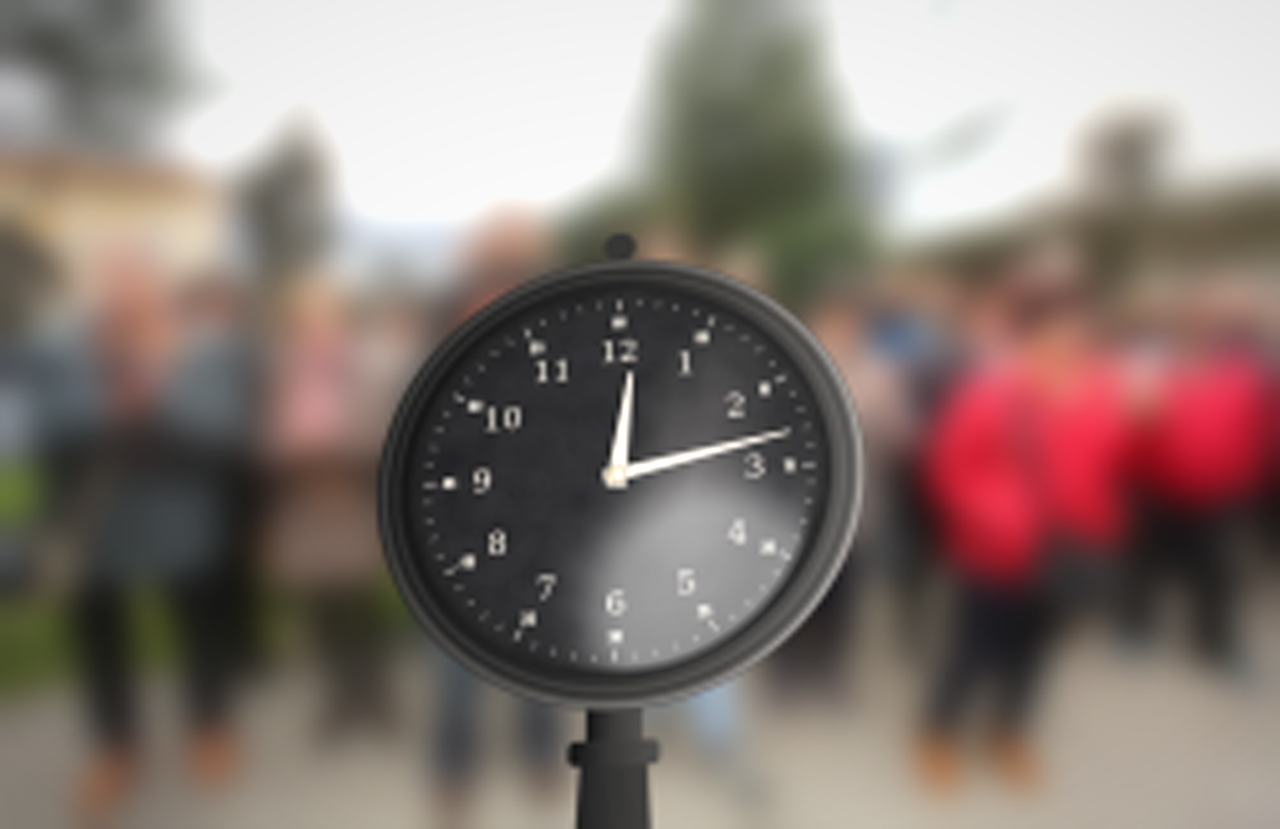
h=12 m=13
